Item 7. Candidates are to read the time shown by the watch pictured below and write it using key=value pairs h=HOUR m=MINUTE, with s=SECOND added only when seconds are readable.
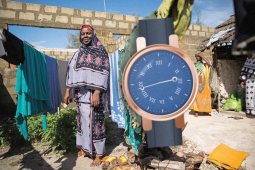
h=2 m=43
